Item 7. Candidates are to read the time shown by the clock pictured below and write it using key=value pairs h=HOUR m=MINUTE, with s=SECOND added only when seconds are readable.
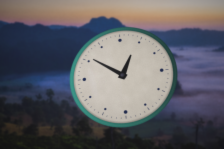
h=12 m=51
